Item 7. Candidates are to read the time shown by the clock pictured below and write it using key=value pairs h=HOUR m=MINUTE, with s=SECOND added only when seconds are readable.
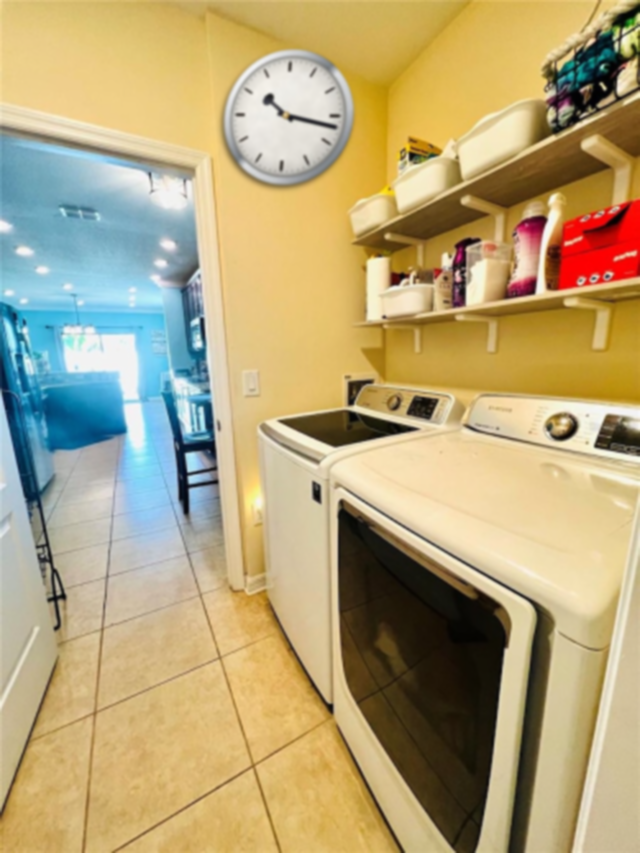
h=10 m=17
